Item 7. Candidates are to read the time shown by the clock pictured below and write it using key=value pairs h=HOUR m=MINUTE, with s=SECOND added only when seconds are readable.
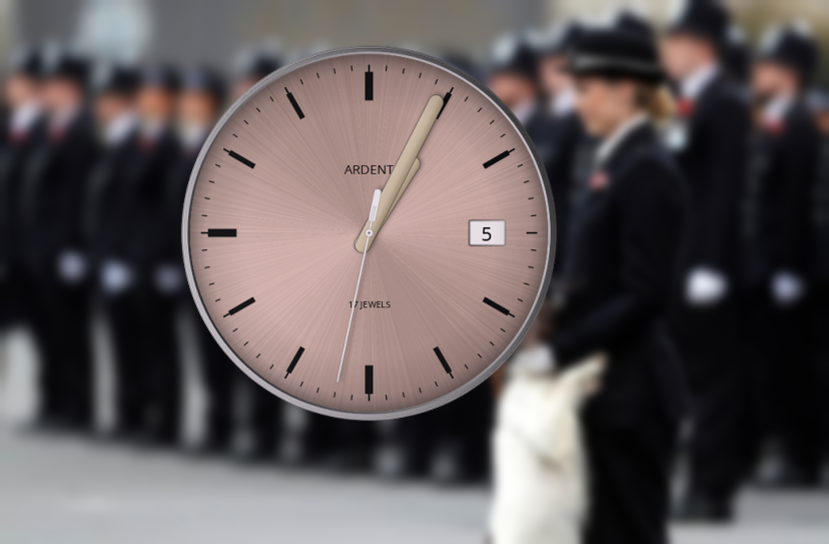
h=1 m=4 s=32
